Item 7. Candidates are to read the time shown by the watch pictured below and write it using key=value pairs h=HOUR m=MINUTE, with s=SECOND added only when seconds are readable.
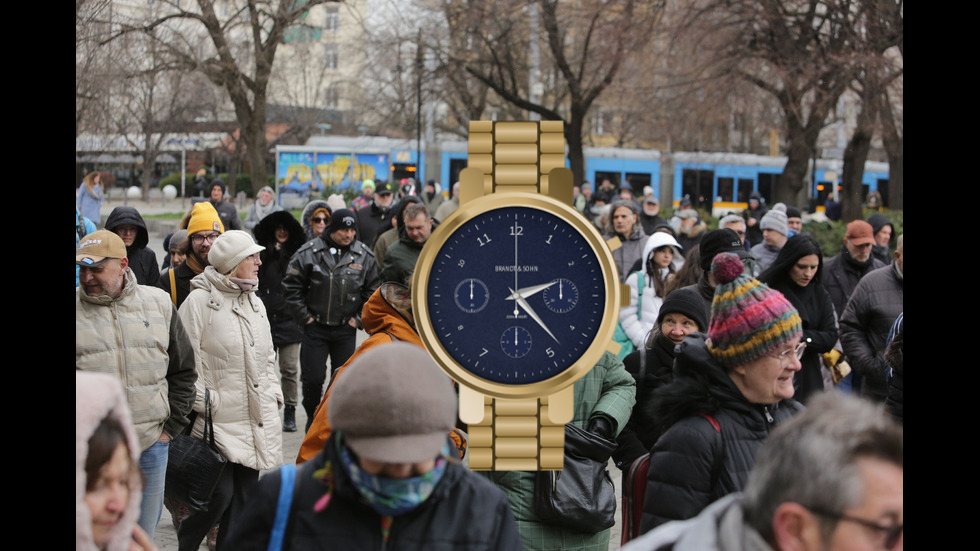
h=2 m=23
